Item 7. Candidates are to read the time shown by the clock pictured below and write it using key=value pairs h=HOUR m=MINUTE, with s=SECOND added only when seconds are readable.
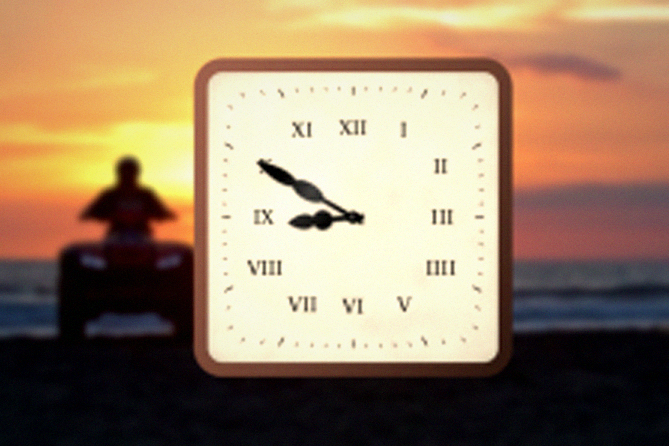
h=8 m=50
